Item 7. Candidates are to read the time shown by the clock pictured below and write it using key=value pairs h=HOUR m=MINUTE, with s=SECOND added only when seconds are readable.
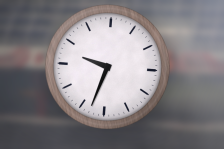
h=9 m=33
